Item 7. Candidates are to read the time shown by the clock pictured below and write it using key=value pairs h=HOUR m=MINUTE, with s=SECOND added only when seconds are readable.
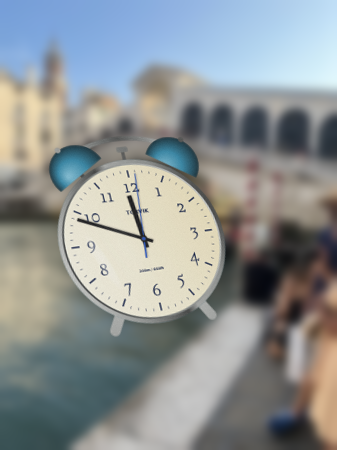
h=11 m=49 s=1
